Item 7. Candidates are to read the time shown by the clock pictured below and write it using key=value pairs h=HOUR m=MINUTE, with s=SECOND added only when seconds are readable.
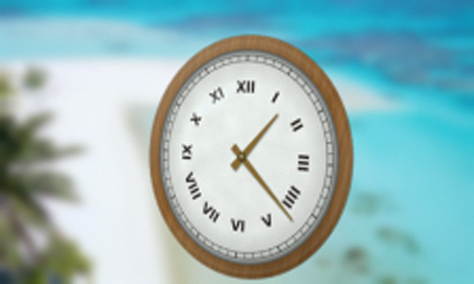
h=1 m=22
